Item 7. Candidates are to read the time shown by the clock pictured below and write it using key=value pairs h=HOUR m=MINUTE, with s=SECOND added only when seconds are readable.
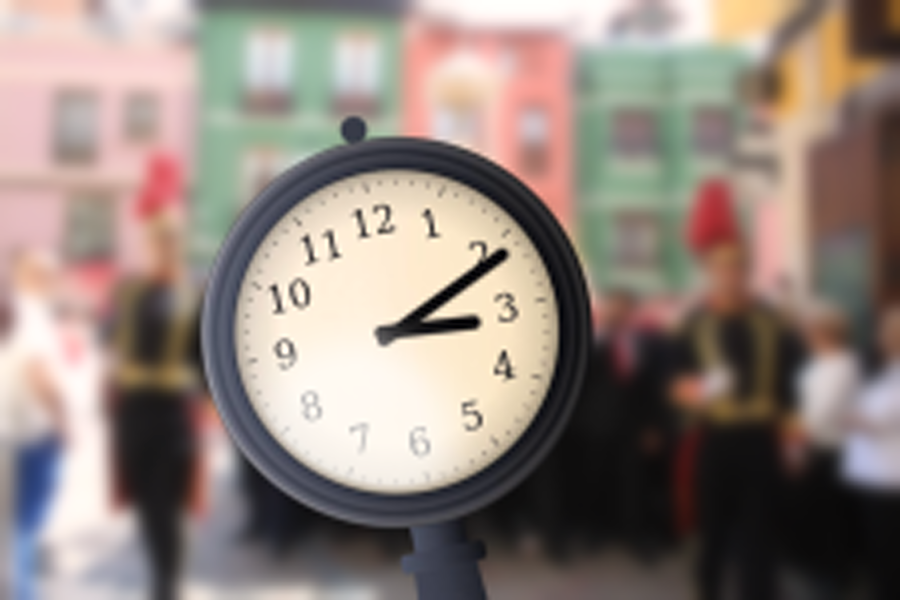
h=3 m=11
